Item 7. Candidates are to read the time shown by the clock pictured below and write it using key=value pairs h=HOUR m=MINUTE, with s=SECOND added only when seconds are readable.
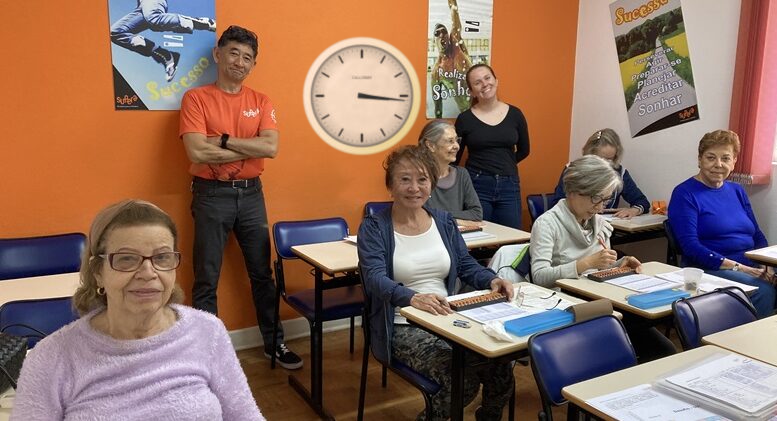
h=3 m=16
